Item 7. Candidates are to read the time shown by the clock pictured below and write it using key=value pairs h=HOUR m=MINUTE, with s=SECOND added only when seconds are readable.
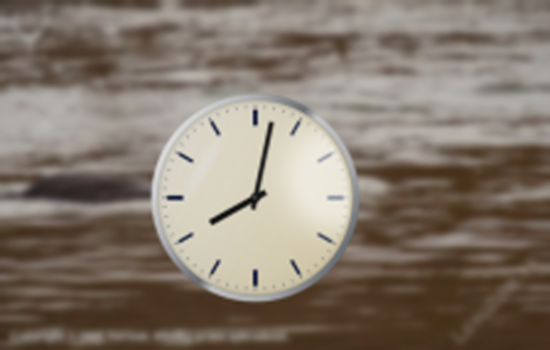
h=8 m=2
